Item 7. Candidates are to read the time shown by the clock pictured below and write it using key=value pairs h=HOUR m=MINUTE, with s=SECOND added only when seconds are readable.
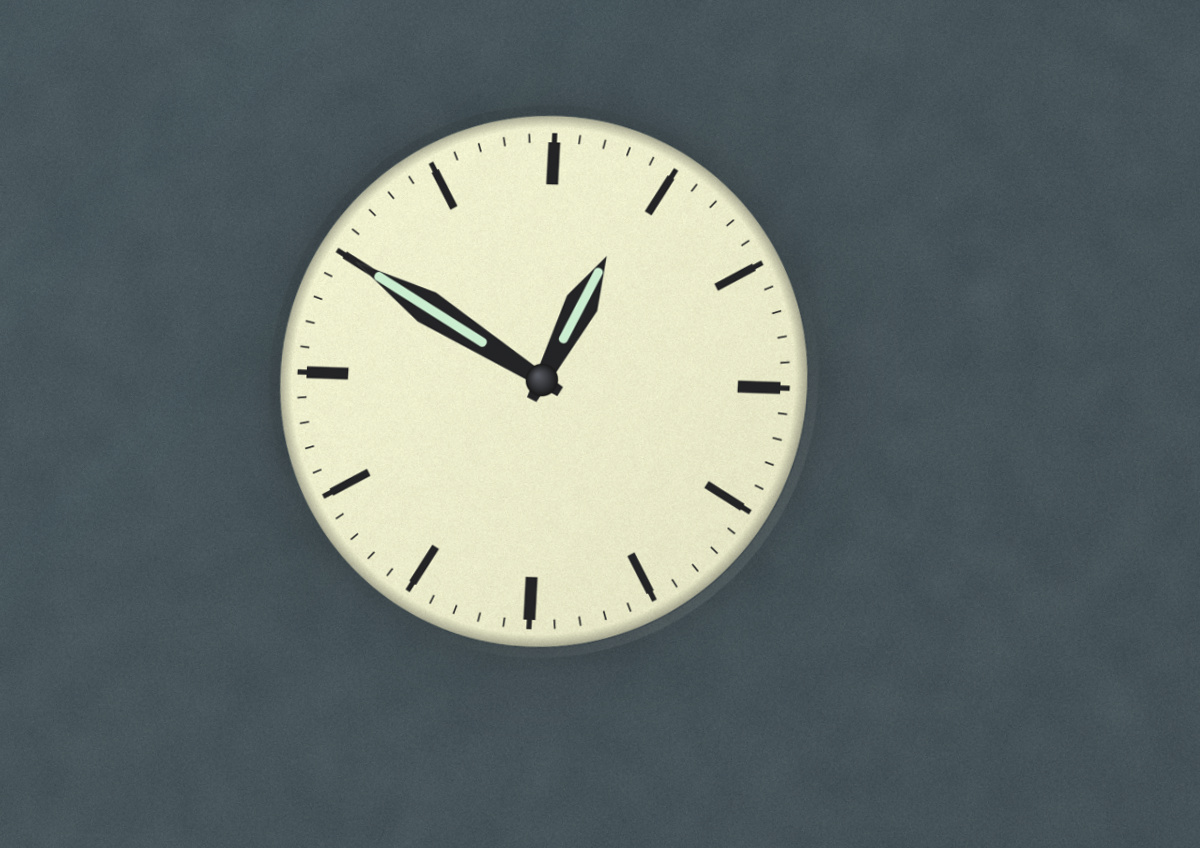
h=12 m=50
